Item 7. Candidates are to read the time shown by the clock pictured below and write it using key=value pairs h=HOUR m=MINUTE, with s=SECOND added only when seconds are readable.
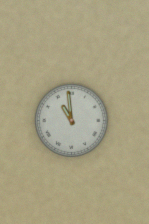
h=10 m=59
